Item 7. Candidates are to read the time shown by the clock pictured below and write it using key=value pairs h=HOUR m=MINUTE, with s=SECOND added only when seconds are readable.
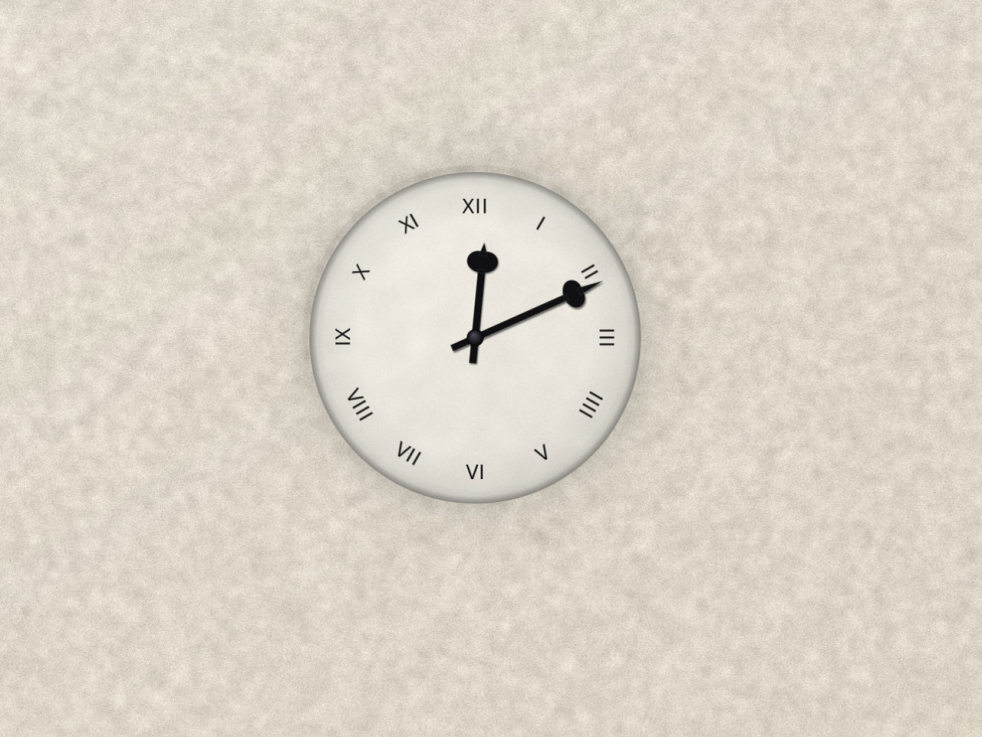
h=12 m=11
